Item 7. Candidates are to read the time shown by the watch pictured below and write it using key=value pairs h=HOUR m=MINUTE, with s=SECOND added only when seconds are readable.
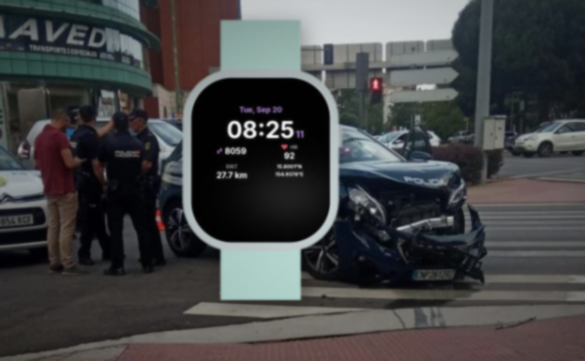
h=8 m=25
